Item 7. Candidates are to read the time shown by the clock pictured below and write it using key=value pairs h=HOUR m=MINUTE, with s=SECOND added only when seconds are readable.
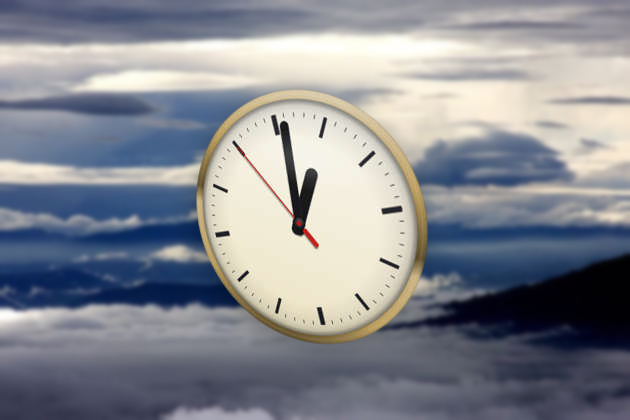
h=1 m=0 s=55
